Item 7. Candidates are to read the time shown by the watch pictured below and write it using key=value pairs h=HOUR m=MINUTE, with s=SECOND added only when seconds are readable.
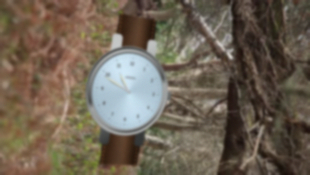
h=10 m=49
